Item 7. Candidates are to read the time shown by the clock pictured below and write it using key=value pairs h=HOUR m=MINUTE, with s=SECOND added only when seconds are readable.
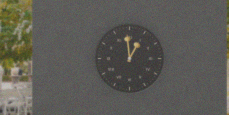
h=12 m=59
